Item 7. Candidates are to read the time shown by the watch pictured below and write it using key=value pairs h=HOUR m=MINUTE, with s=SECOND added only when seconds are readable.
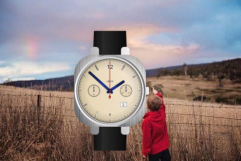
h=1 m=52
